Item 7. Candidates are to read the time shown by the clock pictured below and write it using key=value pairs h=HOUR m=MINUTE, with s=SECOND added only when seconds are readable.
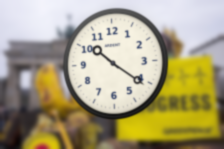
h=10 m=21
